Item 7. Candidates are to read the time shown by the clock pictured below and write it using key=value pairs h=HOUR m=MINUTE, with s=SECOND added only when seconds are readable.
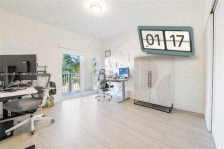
h=1 m=17
